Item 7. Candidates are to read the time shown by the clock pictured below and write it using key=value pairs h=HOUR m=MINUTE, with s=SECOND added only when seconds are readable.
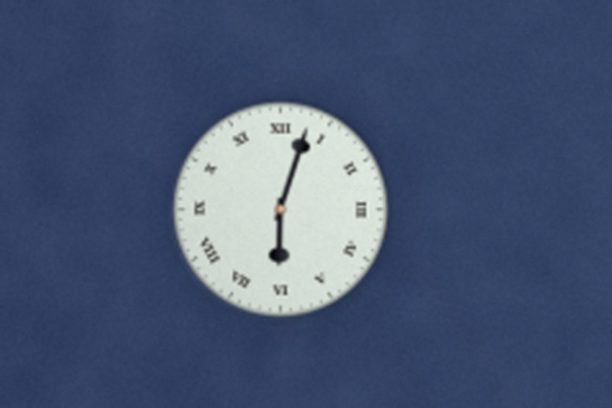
h=6 m=3
